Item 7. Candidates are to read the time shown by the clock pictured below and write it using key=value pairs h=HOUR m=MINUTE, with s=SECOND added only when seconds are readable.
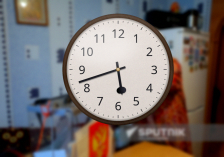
h=5 m=42
